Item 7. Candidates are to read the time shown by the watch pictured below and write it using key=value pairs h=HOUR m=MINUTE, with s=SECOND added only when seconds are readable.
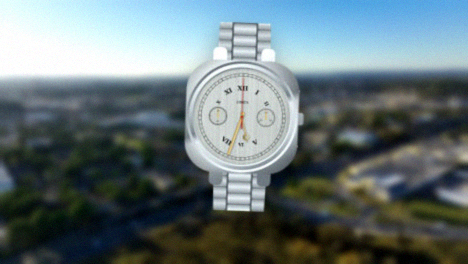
h=5 m=33
